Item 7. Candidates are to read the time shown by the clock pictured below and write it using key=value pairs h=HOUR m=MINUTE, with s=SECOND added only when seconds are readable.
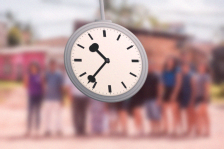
h=10 m=37
